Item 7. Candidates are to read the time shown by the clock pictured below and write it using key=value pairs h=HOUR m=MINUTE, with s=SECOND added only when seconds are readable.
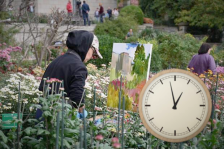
h=12 m=58
